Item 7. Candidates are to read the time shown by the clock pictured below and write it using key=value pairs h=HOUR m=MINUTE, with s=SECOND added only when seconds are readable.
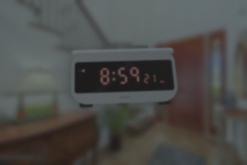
h=8 m=59
